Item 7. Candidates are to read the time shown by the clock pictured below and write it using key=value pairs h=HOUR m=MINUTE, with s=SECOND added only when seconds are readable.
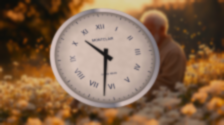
h=10 m=32
